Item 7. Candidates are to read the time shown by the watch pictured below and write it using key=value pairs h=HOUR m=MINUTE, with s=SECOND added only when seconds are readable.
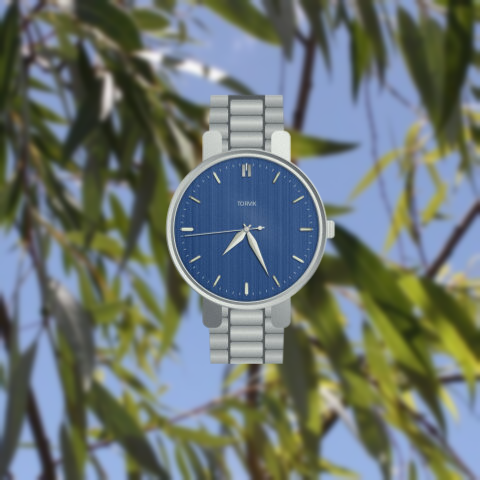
h=7 m=25 s=44
